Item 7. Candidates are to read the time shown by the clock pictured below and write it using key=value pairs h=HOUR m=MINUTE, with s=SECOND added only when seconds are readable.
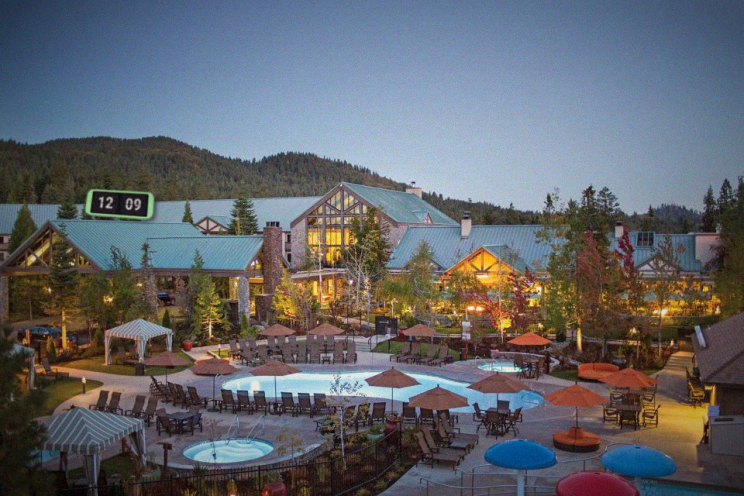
h=12 m=9
